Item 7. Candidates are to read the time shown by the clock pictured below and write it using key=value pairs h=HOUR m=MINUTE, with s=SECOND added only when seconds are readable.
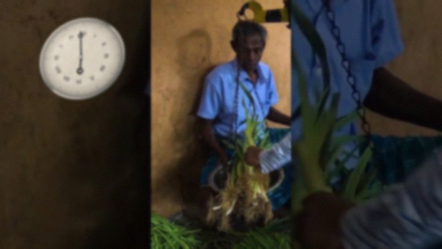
h=5 m=59
